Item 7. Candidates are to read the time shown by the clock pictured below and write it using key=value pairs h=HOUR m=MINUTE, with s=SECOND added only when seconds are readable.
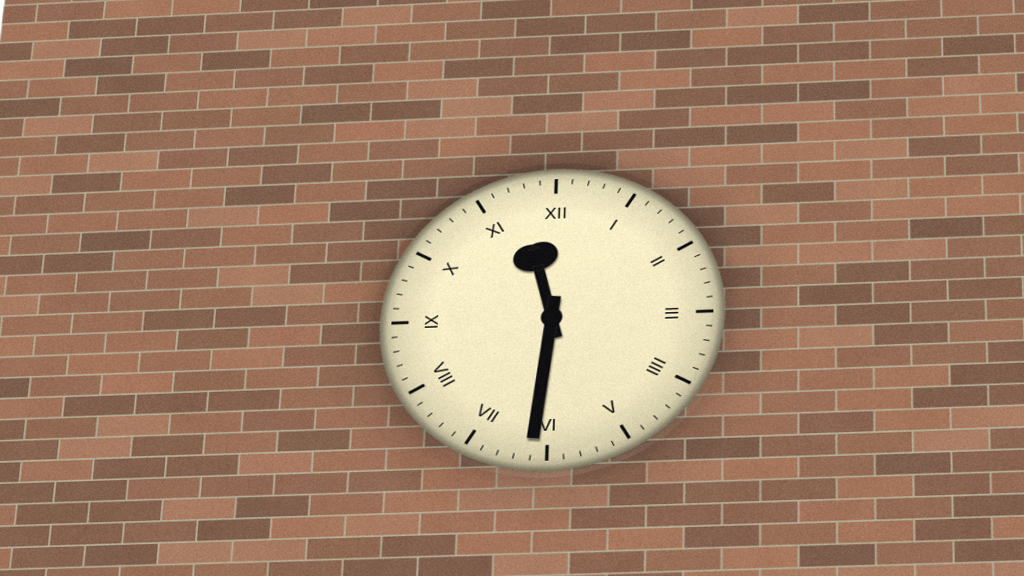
h=11 m=31
